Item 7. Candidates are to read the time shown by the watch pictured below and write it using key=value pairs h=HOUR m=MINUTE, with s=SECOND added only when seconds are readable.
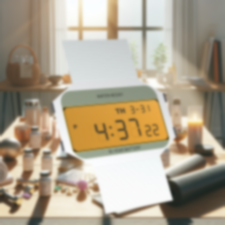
h=4 m=37
